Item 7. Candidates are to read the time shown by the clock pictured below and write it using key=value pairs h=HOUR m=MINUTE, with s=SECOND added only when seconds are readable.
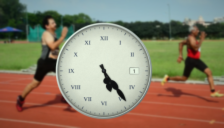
h=5 m=24
